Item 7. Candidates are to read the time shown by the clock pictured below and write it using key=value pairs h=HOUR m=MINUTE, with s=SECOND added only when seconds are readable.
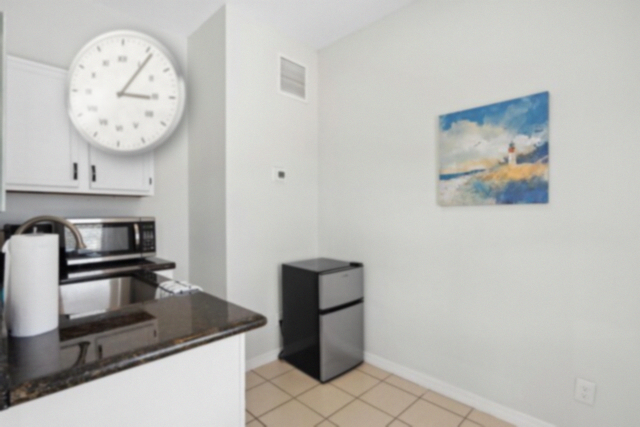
h=3 m=6
